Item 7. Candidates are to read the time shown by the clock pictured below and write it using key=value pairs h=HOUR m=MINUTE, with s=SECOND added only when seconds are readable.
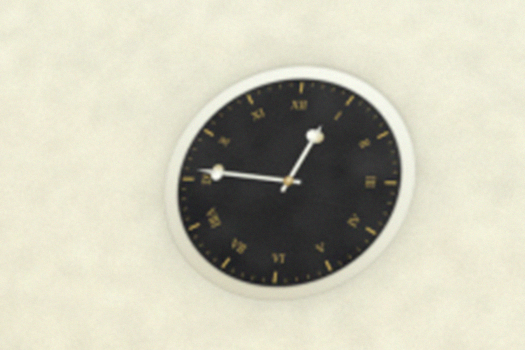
h=12 m=46
